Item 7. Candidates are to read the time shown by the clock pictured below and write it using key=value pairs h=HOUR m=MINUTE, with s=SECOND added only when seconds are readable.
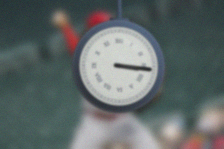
h=3 m=16
